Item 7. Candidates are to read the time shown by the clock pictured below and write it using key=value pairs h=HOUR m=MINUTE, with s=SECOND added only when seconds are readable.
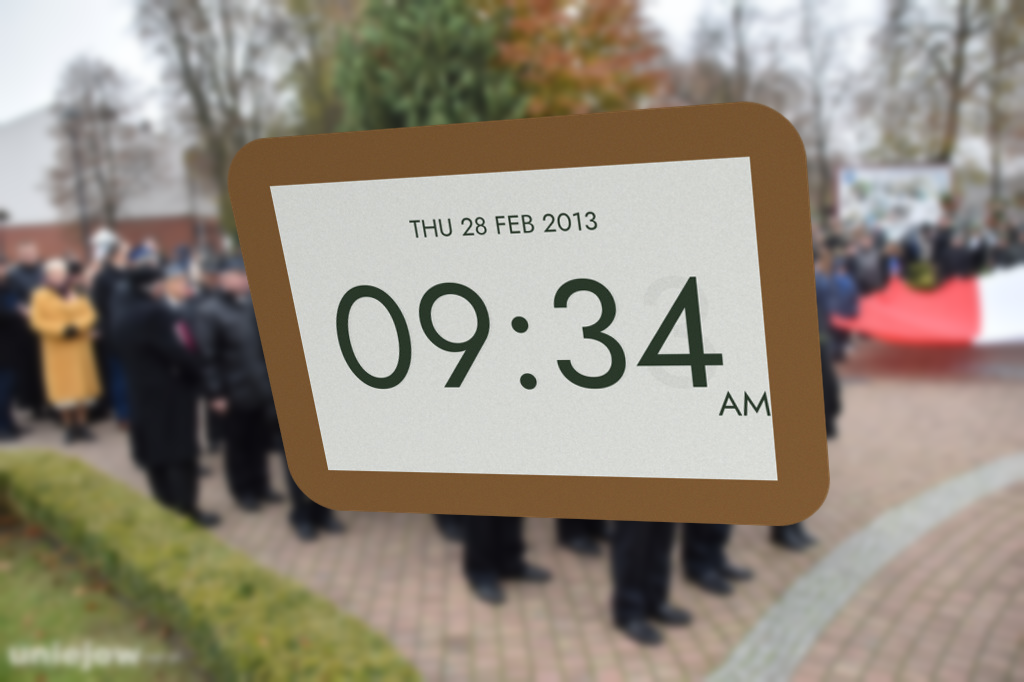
h=9 m=34
